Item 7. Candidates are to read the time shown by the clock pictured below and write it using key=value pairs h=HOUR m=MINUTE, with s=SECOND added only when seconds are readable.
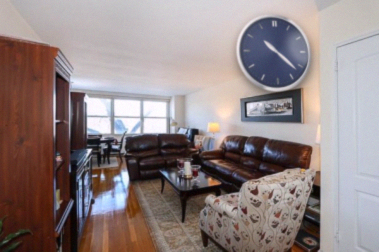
h=10 m=22
